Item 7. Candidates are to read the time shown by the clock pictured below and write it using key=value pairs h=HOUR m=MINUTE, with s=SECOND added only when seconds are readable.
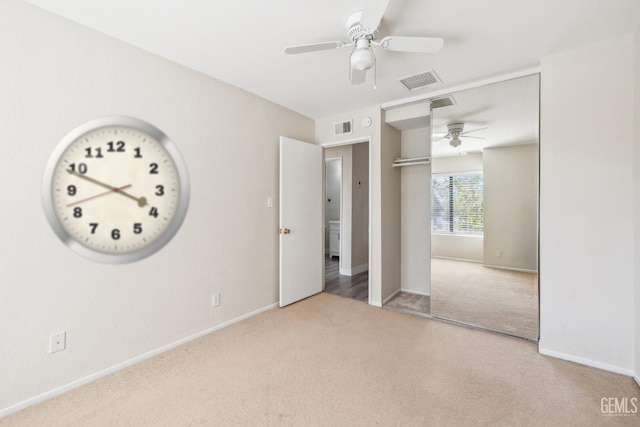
h=3 m=48 s=42
